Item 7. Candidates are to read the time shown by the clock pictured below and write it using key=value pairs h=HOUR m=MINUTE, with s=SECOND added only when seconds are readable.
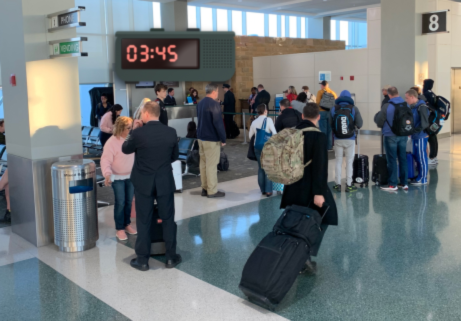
h=3 m=45
